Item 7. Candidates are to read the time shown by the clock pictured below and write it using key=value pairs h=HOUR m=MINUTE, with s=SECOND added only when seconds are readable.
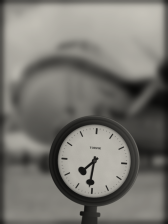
h=7 m=31
